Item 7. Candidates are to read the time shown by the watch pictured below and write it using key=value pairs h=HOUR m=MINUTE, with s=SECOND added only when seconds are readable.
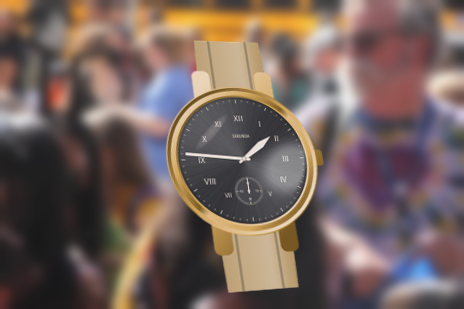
h=1 m=46
